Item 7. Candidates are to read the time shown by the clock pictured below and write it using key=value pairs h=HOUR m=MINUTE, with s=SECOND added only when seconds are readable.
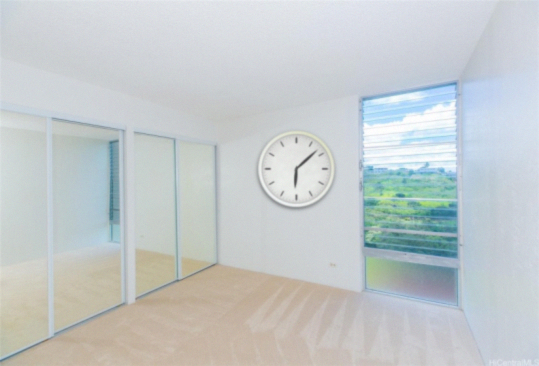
h=6 m=8
